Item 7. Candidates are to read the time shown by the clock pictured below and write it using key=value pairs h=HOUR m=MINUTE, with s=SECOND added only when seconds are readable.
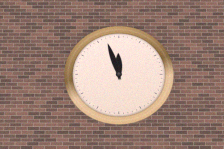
h=11 m=57
